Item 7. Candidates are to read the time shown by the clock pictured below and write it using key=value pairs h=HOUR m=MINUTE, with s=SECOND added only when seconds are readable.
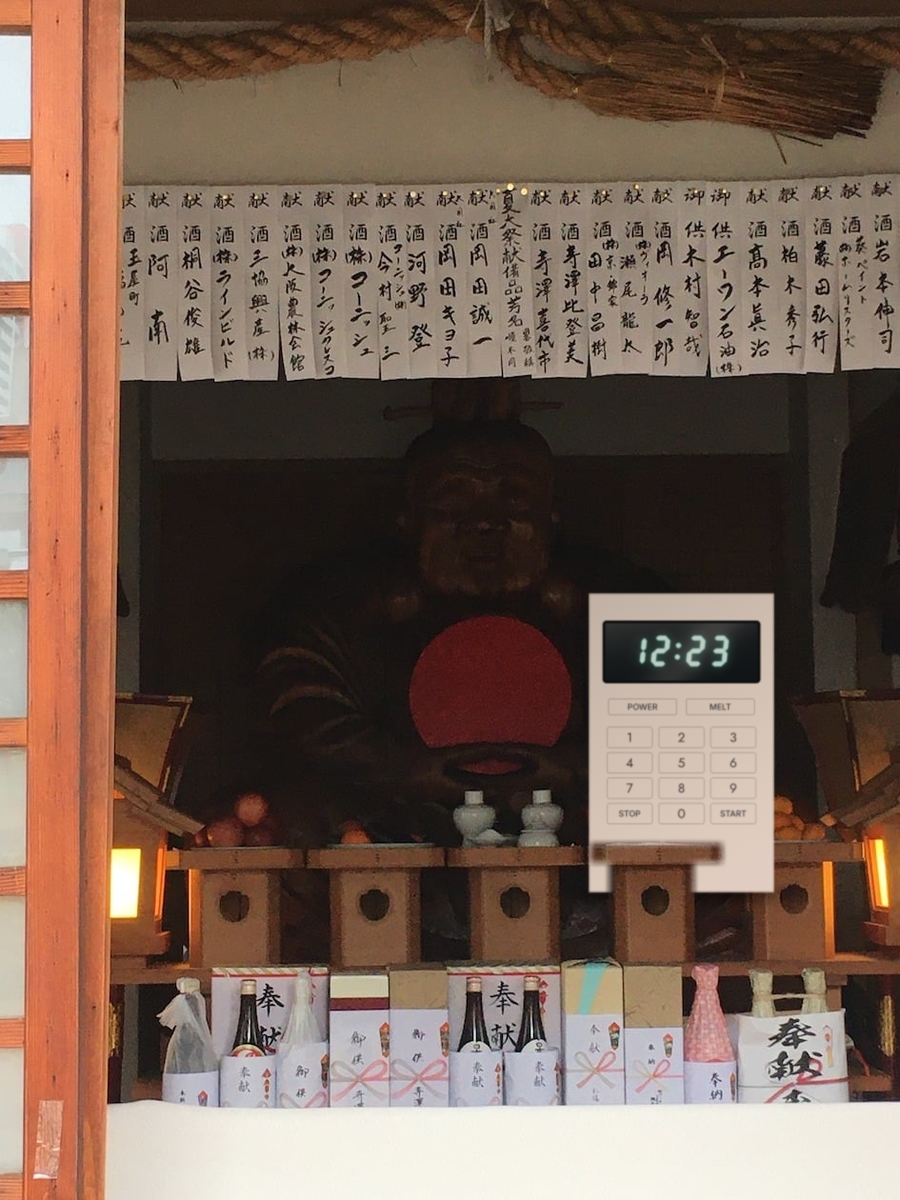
h=12 m=23
